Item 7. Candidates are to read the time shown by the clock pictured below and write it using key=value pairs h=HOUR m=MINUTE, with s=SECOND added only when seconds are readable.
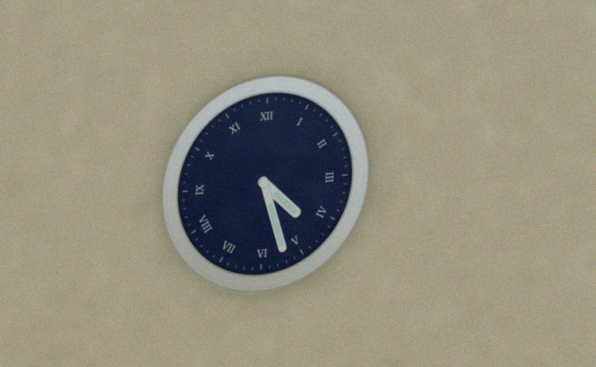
h=4 m=27
